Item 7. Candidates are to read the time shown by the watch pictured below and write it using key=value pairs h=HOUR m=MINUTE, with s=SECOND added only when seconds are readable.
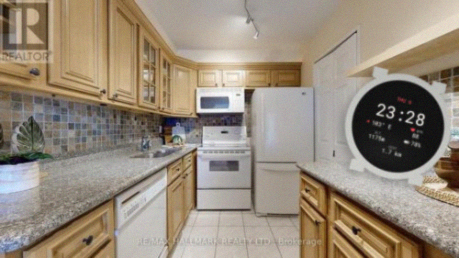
h=23 m=28
